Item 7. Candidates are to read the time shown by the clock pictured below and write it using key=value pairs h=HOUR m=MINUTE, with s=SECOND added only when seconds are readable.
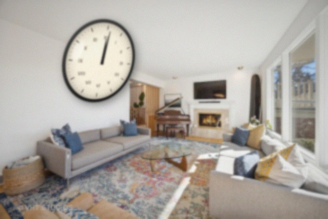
h=12 m=1
